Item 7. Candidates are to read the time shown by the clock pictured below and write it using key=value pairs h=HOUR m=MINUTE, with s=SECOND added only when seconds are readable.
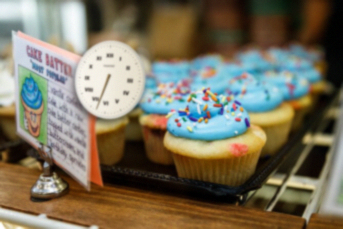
h=6 m=33
